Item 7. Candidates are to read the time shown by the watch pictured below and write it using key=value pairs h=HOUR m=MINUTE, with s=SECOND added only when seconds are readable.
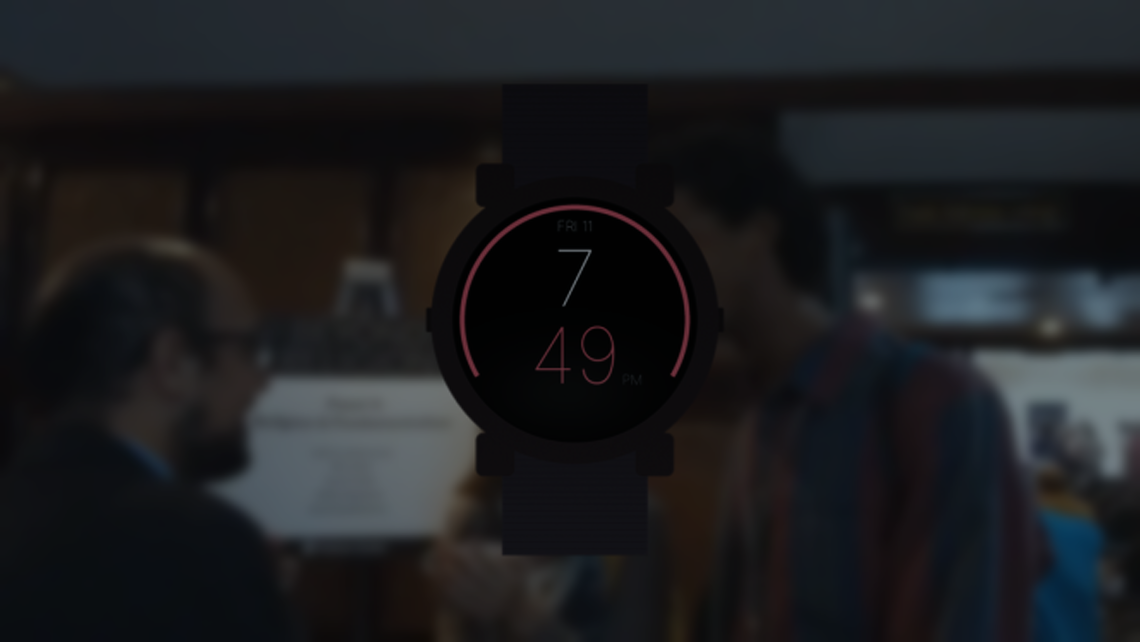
h=7 m=49
